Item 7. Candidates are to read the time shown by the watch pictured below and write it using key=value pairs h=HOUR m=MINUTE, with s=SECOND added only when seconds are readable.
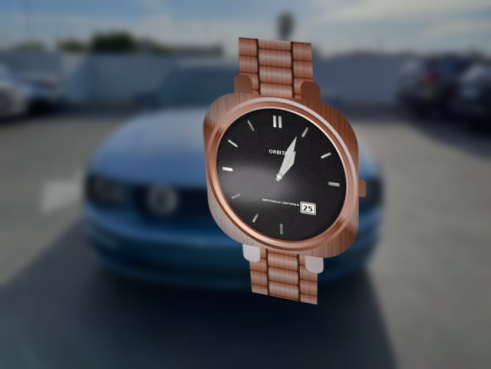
h=1 m=4
